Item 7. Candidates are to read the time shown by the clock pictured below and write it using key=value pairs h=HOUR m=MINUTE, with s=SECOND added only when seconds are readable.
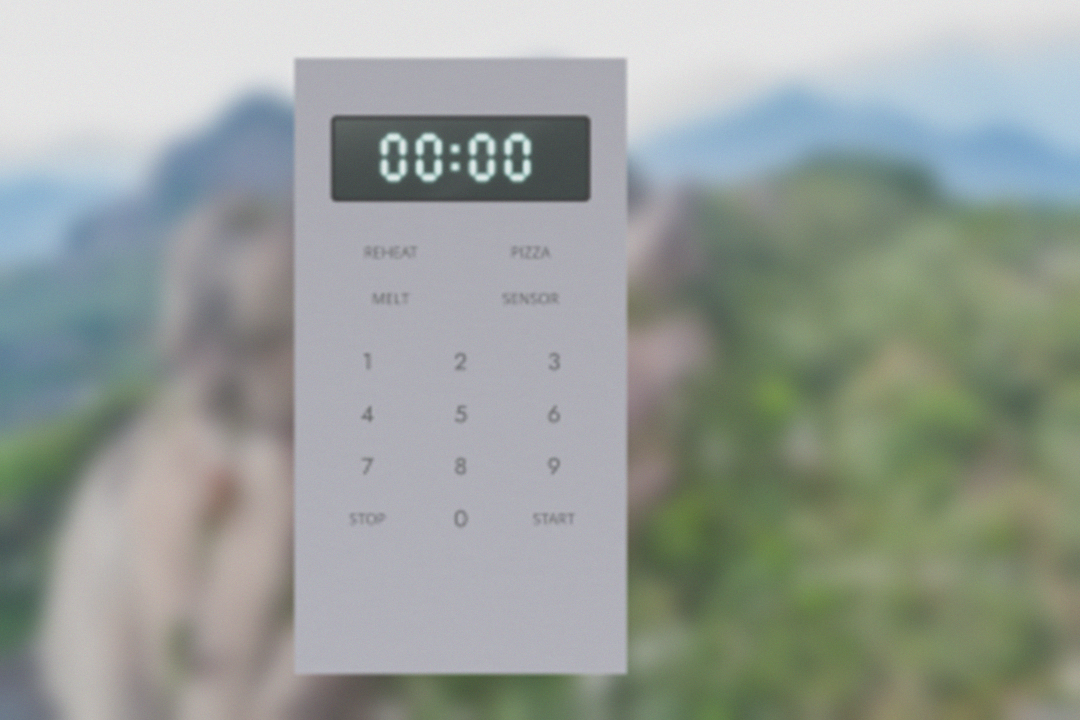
h=0 m=0
